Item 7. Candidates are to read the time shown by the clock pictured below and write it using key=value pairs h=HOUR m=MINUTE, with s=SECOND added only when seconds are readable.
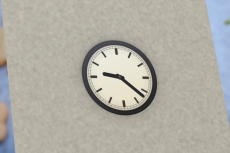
h=9 m=22
